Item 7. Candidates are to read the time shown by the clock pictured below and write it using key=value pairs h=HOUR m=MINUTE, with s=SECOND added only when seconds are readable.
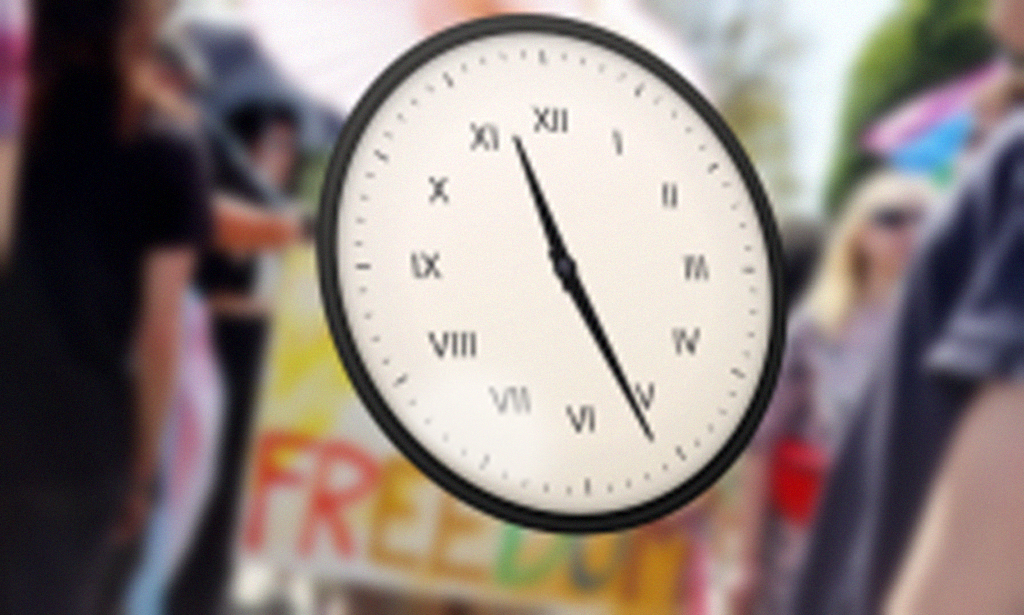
h=11 m=26
